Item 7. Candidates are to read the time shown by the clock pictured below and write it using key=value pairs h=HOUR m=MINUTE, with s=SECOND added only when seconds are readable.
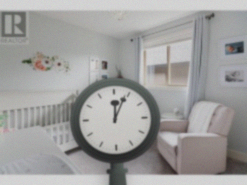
h=12 m=4
